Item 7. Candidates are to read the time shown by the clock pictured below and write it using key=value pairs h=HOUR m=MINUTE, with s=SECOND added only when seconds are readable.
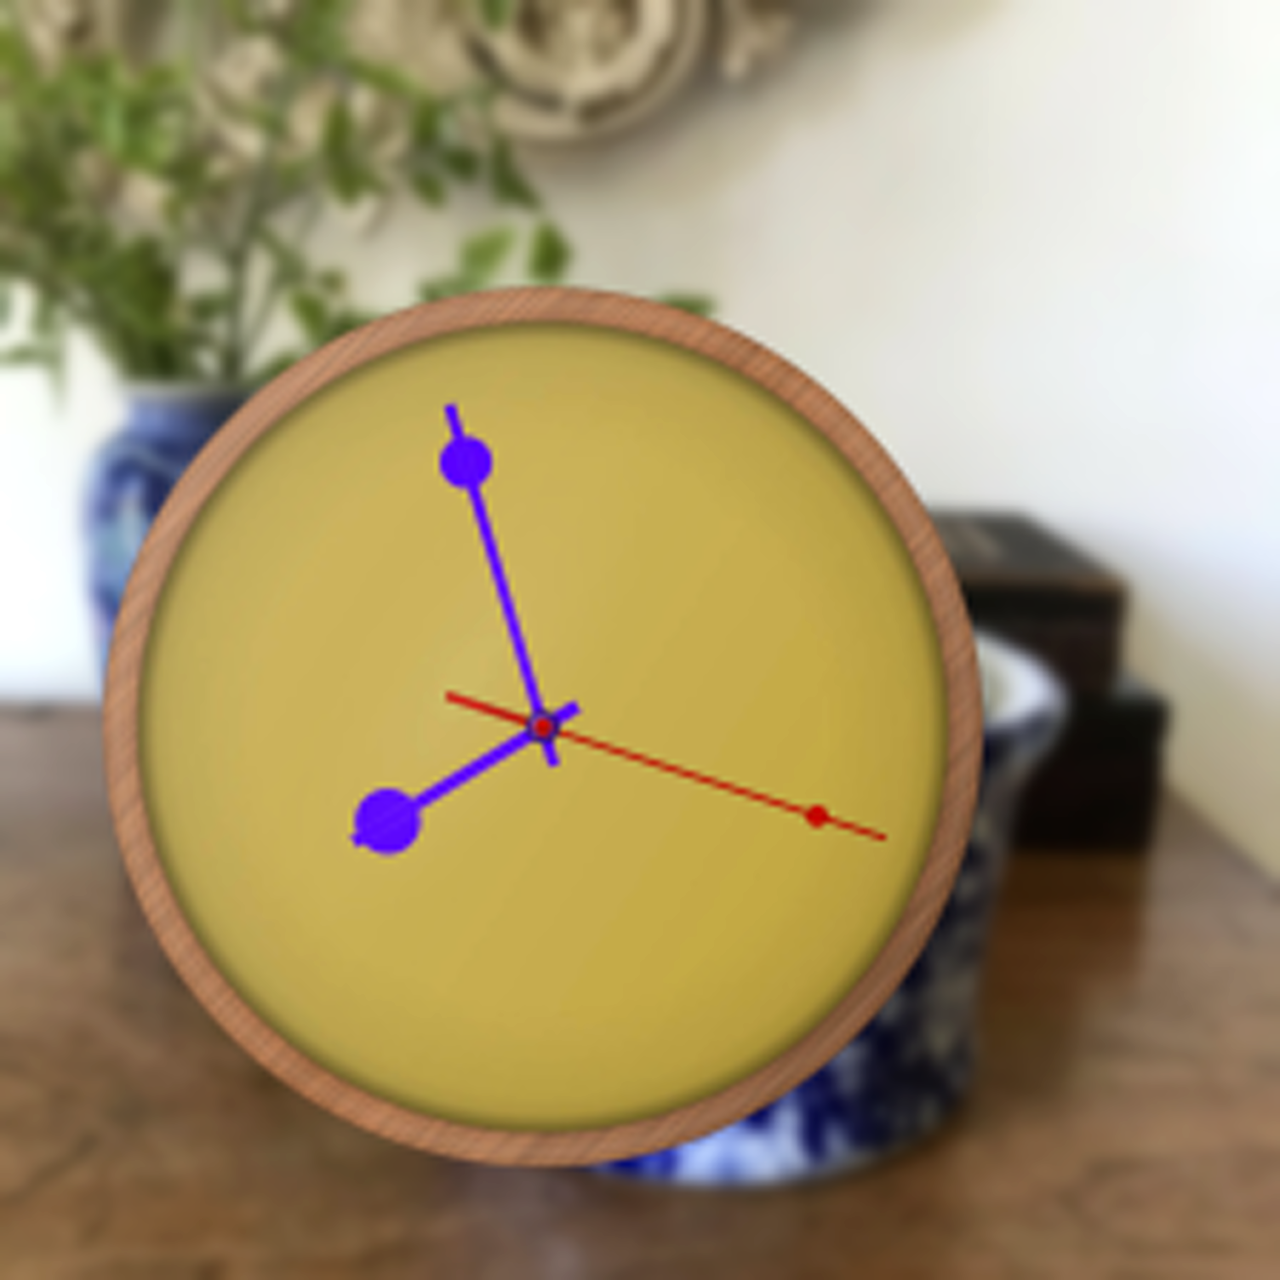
h=7 m=57 s=18
